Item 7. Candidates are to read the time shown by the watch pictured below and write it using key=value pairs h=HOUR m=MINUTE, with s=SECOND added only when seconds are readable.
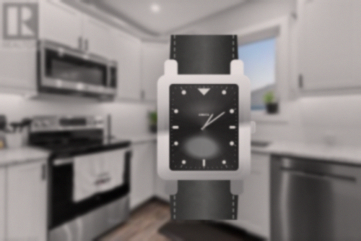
h=1 m=9
